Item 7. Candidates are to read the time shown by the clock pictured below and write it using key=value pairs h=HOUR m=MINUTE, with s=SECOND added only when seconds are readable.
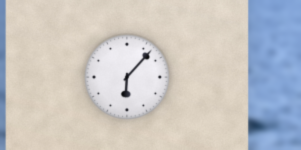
h=6 m=7
